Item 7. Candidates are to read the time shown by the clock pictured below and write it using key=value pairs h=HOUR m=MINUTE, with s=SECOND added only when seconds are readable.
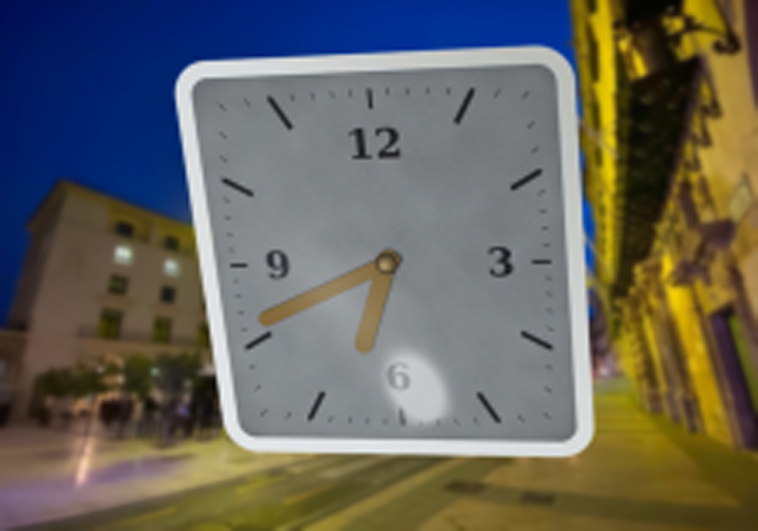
h=6 m=41
